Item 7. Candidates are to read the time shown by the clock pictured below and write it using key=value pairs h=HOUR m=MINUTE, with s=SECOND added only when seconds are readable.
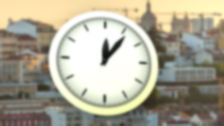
h=12 m=6
